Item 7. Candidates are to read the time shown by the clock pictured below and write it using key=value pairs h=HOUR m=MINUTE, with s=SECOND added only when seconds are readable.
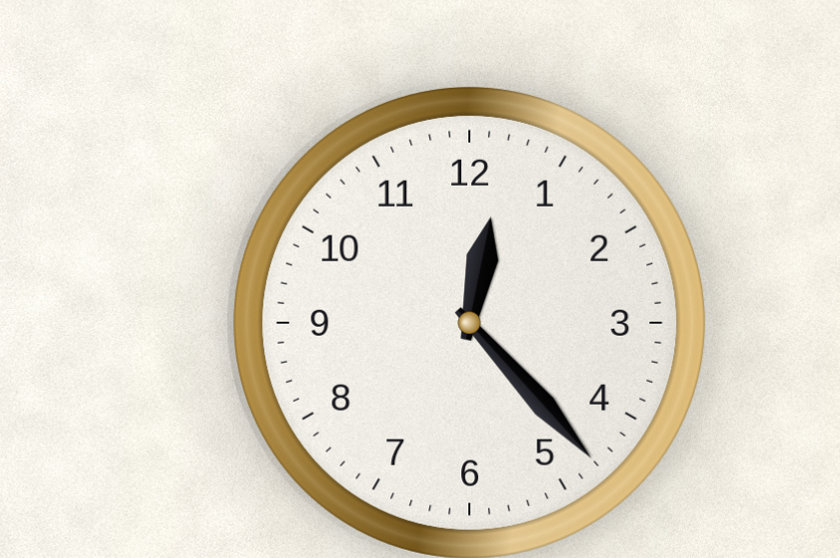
h=12 m=23
